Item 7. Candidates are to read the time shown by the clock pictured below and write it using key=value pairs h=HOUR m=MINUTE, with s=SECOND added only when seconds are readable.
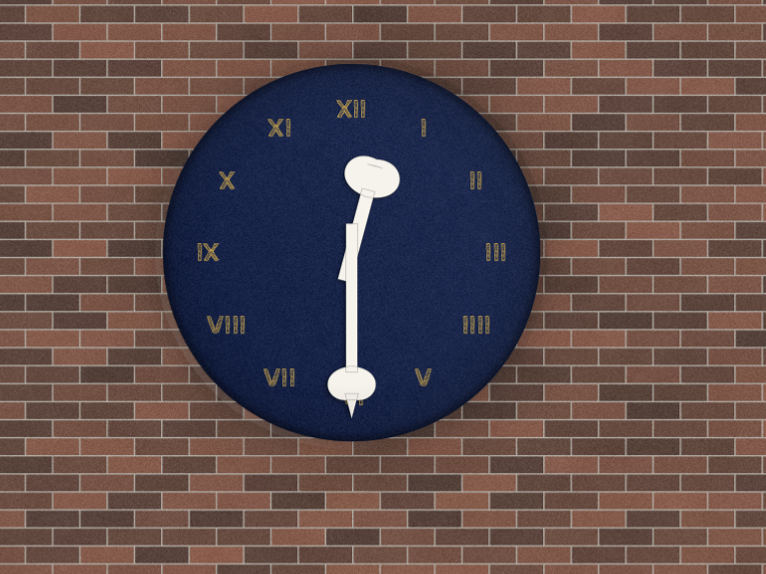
h=12 m=30
